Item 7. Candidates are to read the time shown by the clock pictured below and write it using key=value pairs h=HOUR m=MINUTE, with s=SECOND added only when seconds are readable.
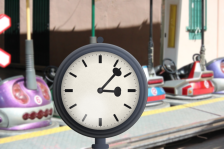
h=3 m=7
